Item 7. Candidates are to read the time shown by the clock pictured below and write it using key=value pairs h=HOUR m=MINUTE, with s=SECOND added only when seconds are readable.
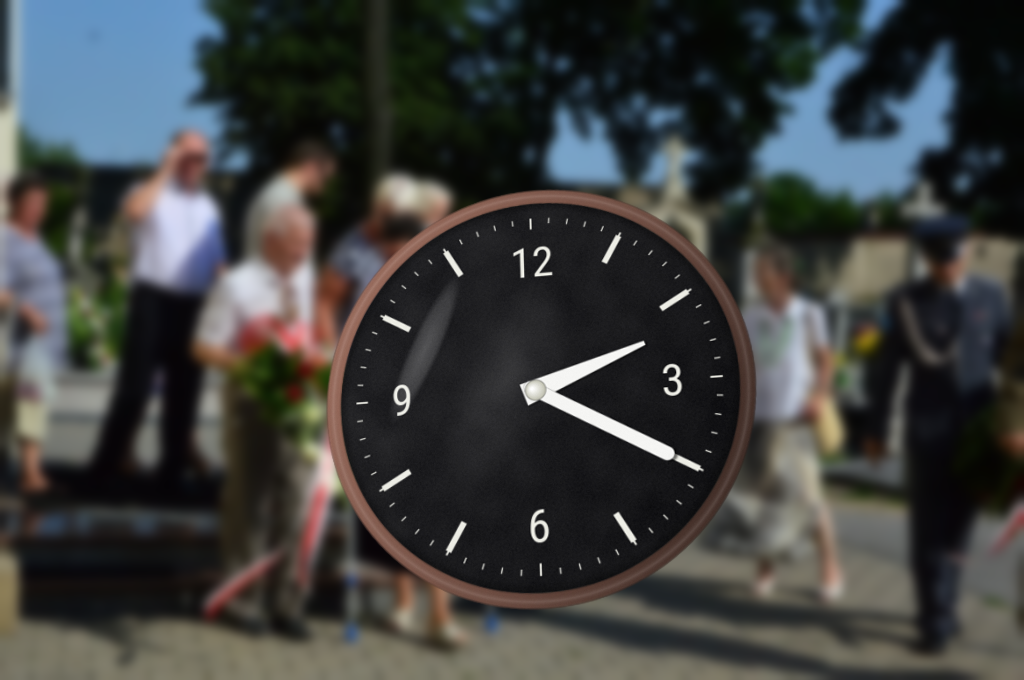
h=2 m=20
